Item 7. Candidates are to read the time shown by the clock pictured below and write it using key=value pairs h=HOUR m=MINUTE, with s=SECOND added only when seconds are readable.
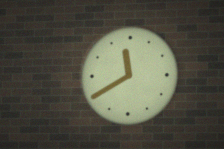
h=11 m=40
